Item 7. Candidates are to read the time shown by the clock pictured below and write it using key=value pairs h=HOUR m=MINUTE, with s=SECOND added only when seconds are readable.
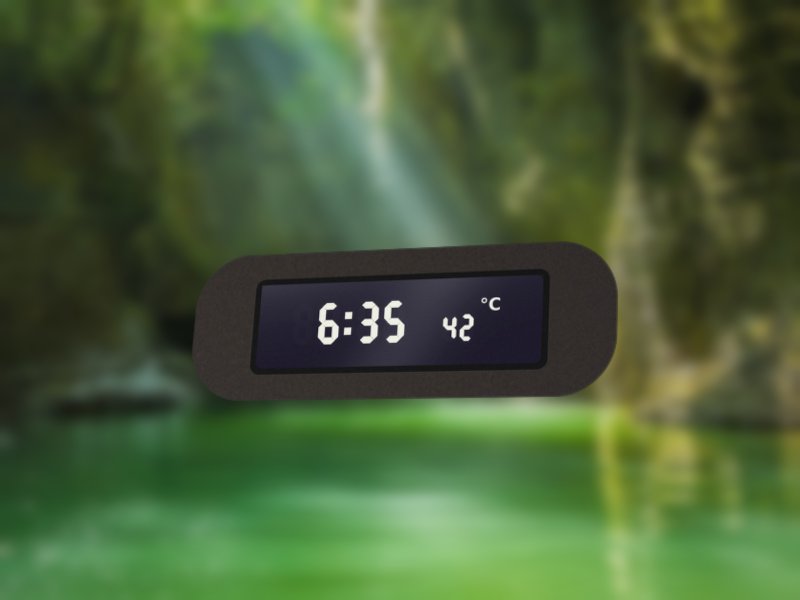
h=6 m=35
